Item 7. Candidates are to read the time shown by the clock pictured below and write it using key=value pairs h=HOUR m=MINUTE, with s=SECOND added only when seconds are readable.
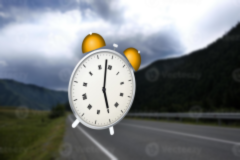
h=4 m=58
